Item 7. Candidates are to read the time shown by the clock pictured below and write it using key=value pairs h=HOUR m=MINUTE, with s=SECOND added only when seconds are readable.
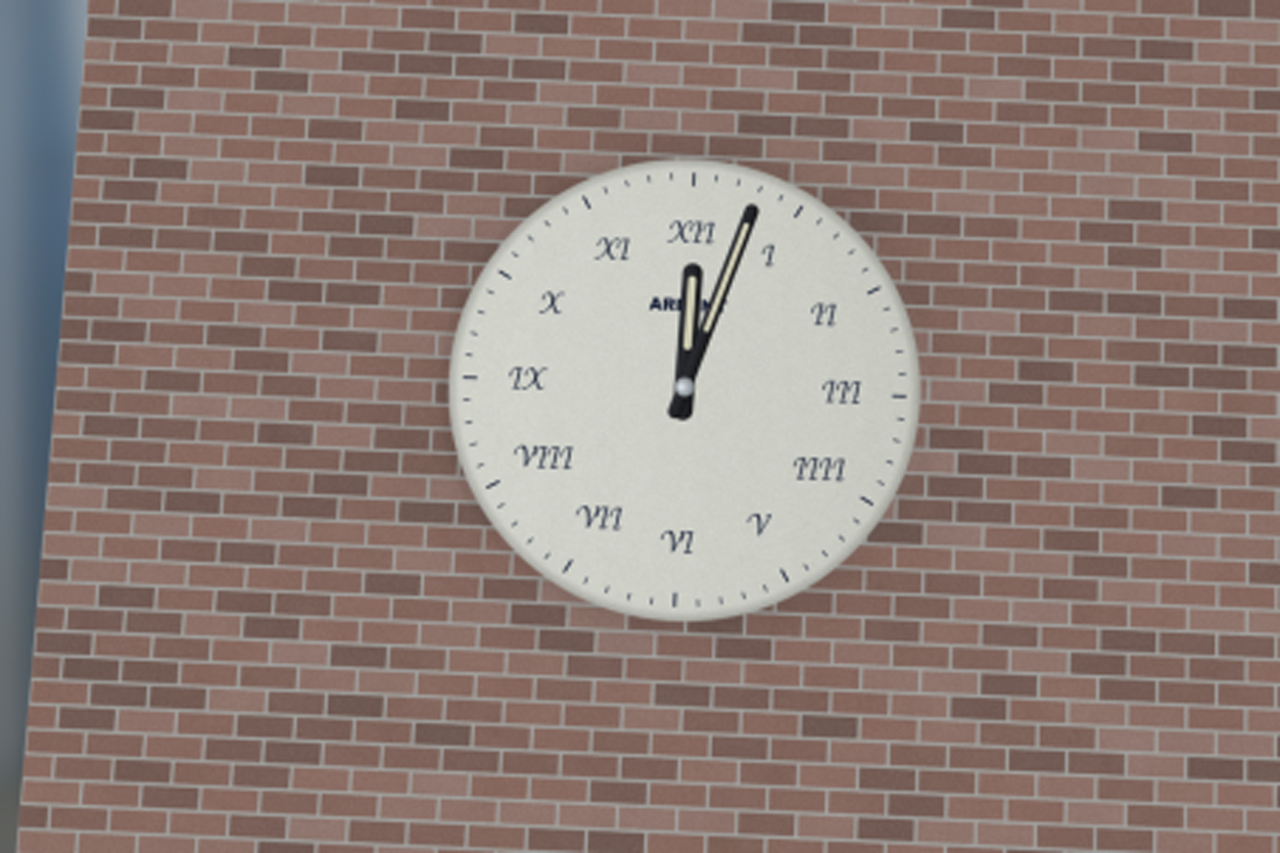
h=12 m=3
